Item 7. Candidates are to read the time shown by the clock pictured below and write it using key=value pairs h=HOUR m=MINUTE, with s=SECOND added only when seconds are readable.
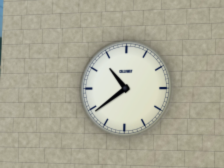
h=10 m=39
